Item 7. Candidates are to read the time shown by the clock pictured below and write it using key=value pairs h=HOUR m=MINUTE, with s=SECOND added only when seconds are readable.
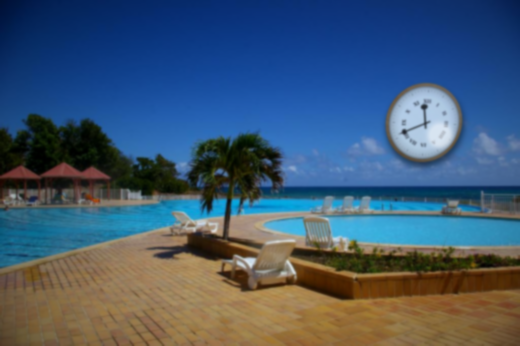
h=11 m=41
